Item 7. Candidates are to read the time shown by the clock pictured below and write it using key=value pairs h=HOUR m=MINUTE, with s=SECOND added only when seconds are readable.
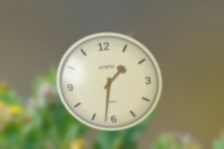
h=1 m=32
